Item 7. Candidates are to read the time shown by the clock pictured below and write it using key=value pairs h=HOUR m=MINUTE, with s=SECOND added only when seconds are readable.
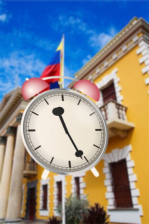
h=11 m=26
